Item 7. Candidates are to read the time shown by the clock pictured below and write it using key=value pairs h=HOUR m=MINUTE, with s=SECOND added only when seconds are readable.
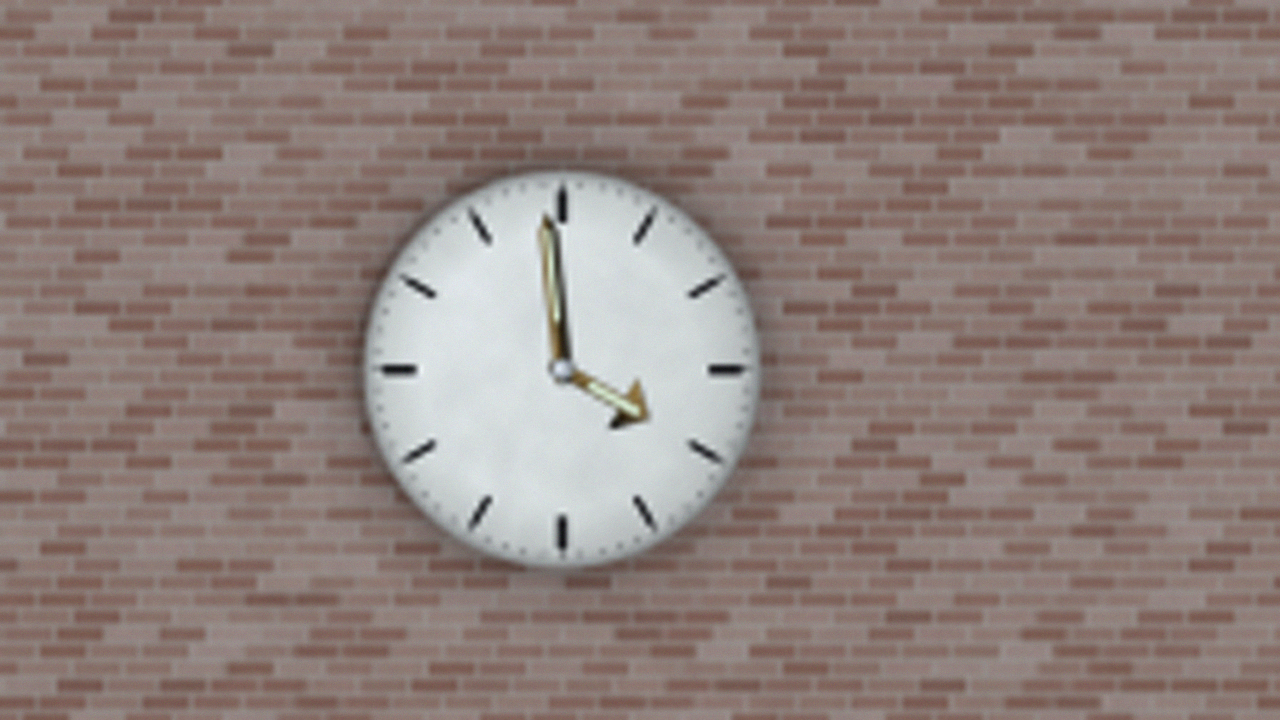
h=3 m=59
